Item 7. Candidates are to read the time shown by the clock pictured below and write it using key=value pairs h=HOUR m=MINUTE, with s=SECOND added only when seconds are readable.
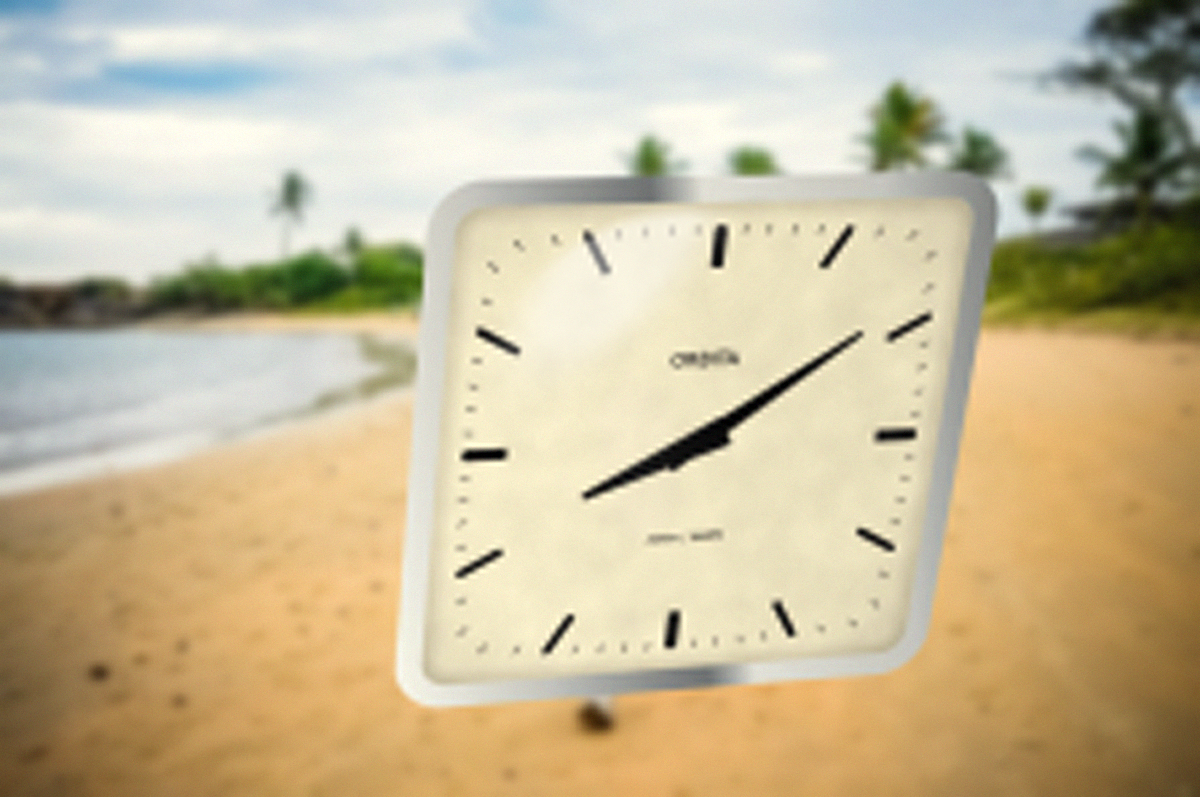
h=8 m=9
